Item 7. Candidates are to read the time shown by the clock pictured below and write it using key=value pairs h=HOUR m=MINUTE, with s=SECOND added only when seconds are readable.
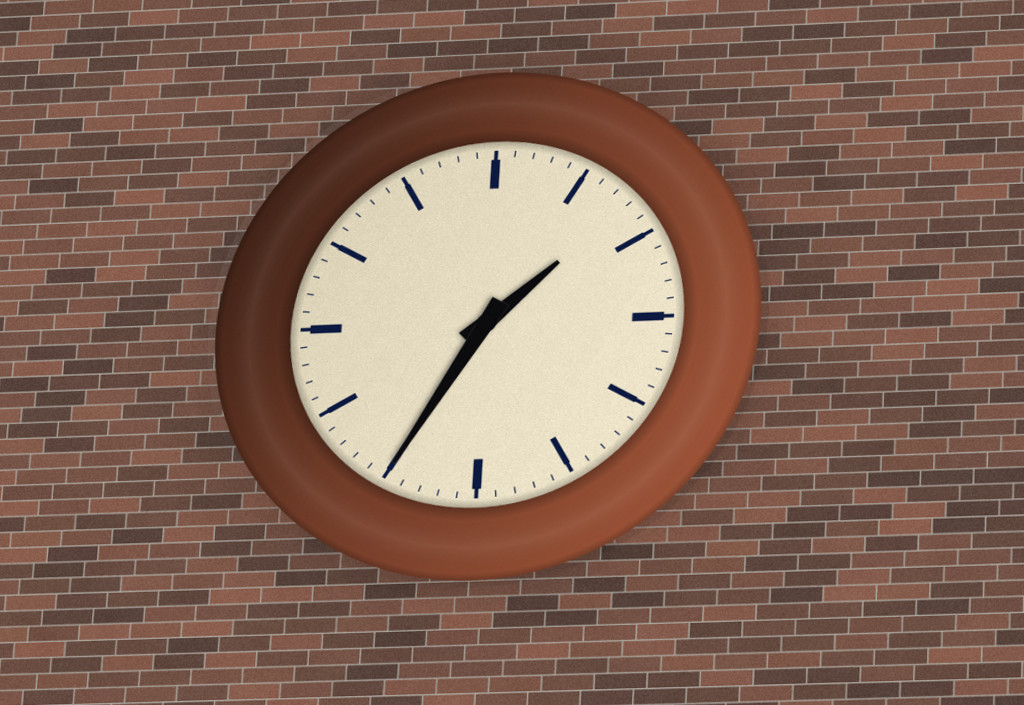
h=1 m=35
